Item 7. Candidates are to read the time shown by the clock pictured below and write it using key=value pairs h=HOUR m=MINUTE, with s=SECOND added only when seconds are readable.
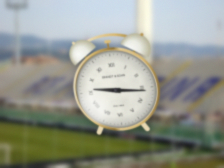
h=9 m=16
